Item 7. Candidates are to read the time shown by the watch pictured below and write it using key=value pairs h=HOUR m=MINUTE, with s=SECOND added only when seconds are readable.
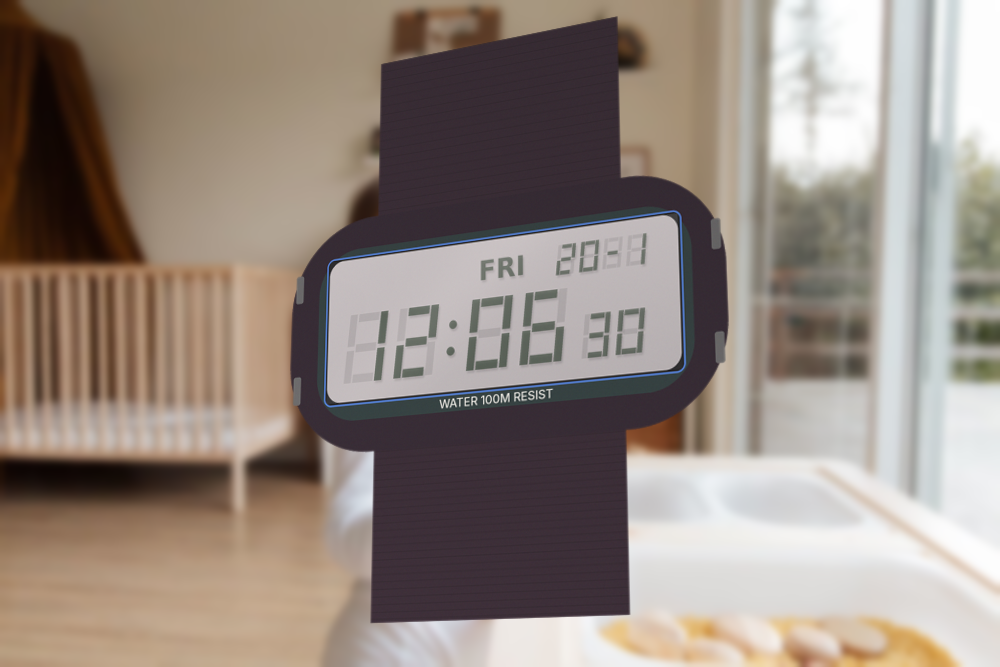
h=12 m=6 s=30
